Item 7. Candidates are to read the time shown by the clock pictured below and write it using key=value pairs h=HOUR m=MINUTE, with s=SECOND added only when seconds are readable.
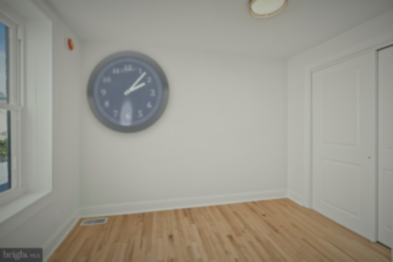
h=2 m=7
